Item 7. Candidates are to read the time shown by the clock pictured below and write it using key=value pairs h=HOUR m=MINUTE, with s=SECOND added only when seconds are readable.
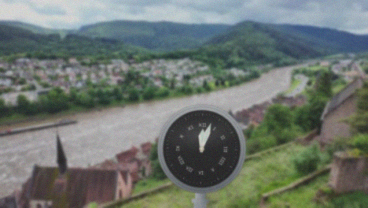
h=12 m=3
